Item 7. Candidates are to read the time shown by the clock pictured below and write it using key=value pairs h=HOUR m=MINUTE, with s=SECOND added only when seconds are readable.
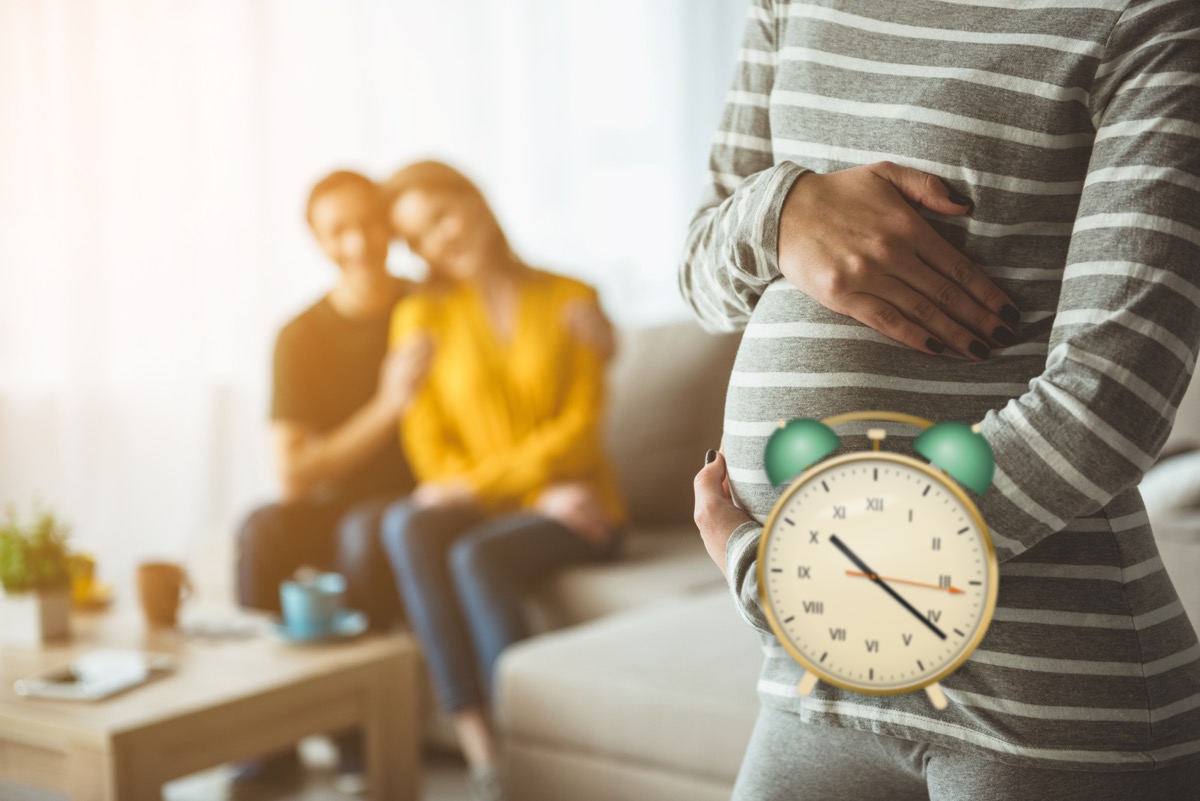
h=10 m=21 s=16
